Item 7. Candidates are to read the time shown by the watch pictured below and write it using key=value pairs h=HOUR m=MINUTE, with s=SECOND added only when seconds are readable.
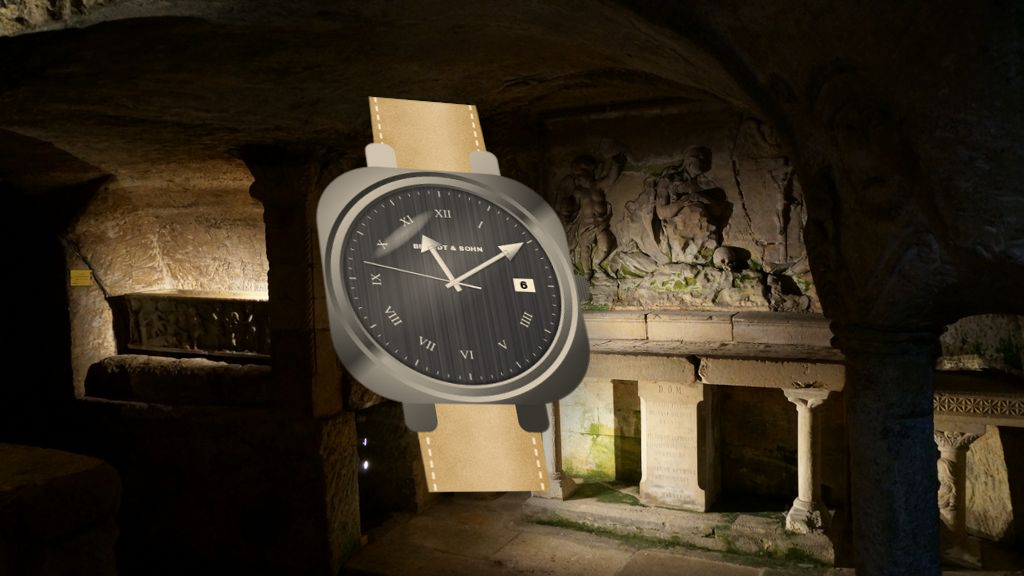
h=11 m=9 s=47
